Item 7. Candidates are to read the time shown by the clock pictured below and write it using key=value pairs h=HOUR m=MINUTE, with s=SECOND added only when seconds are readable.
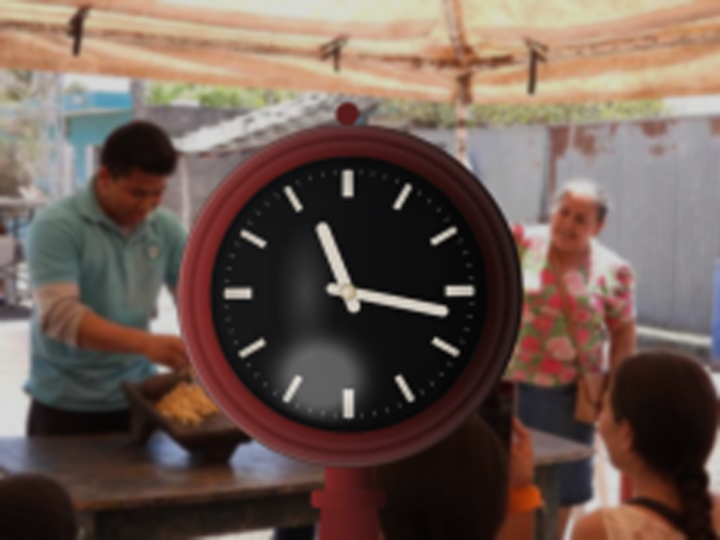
h=11 m=17
